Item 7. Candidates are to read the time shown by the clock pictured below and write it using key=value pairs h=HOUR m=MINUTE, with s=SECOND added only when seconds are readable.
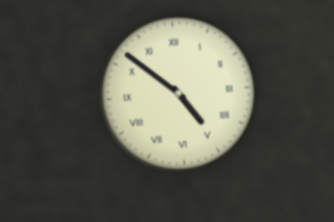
h=4 m=52
